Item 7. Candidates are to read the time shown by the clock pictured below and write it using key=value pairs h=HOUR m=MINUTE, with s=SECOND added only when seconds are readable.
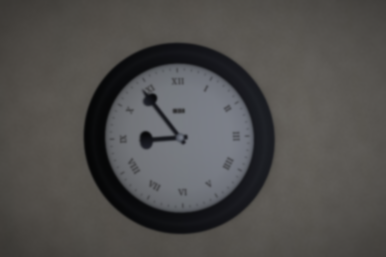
h=8 m=54
